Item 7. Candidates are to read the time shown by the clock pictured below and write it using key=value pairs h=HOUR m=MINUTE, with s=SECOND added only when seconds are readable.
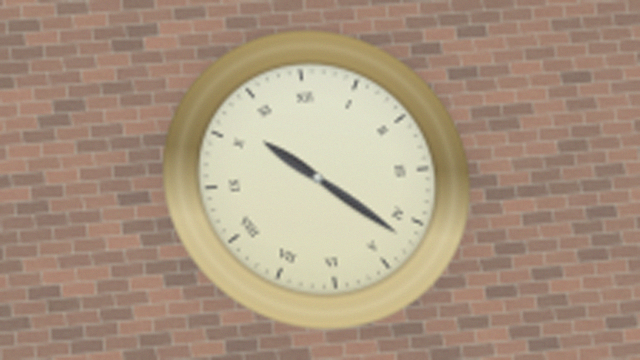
h=10 m=22
